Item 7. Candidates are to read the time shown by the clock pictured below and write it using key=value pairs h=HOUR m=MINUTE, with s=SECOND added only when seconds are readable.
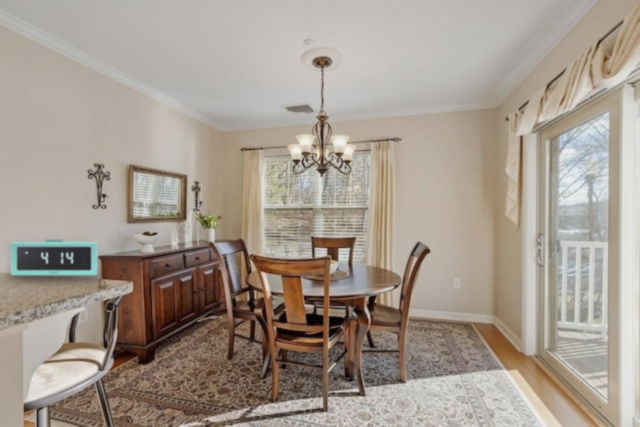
h=4 m=14
